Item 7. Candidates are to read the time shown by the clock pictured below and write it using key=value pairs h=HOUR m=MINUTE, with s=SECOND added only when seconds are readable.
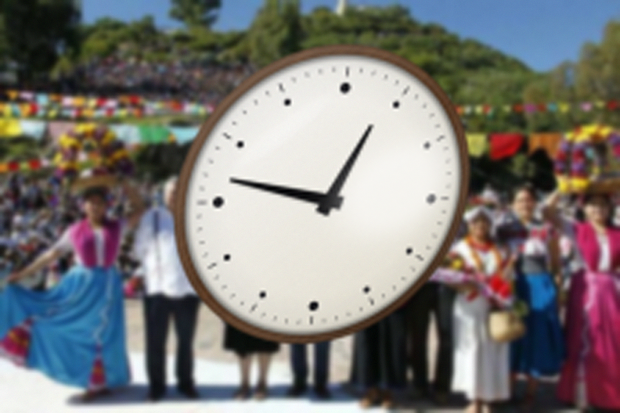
h=12 m=47
